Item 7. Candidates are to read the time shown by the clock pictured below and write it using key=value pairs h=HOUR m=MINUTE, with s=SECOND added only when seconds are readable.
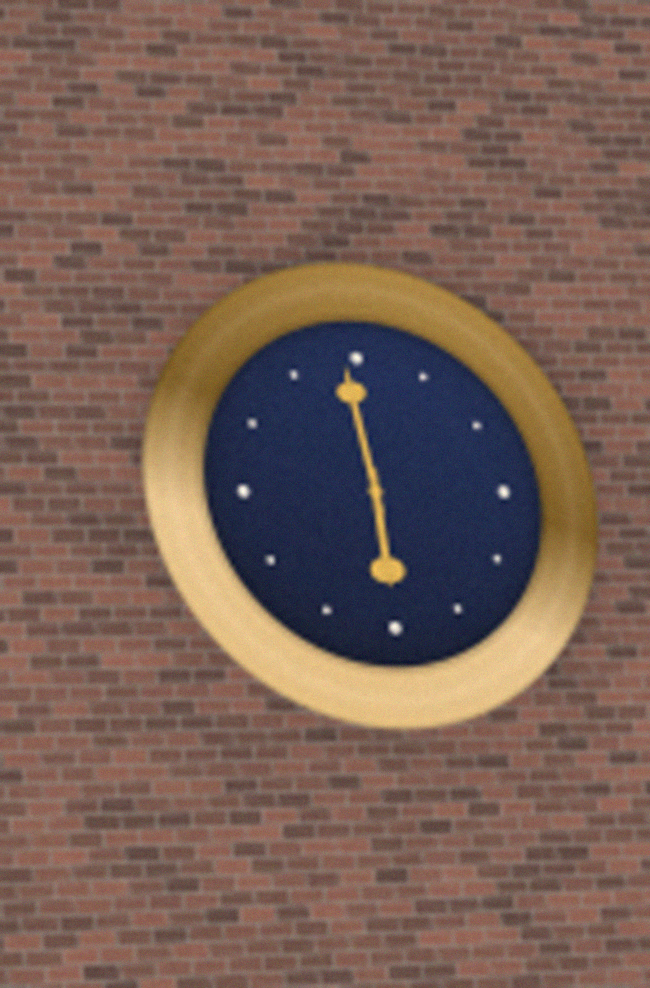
h=5 m=59
